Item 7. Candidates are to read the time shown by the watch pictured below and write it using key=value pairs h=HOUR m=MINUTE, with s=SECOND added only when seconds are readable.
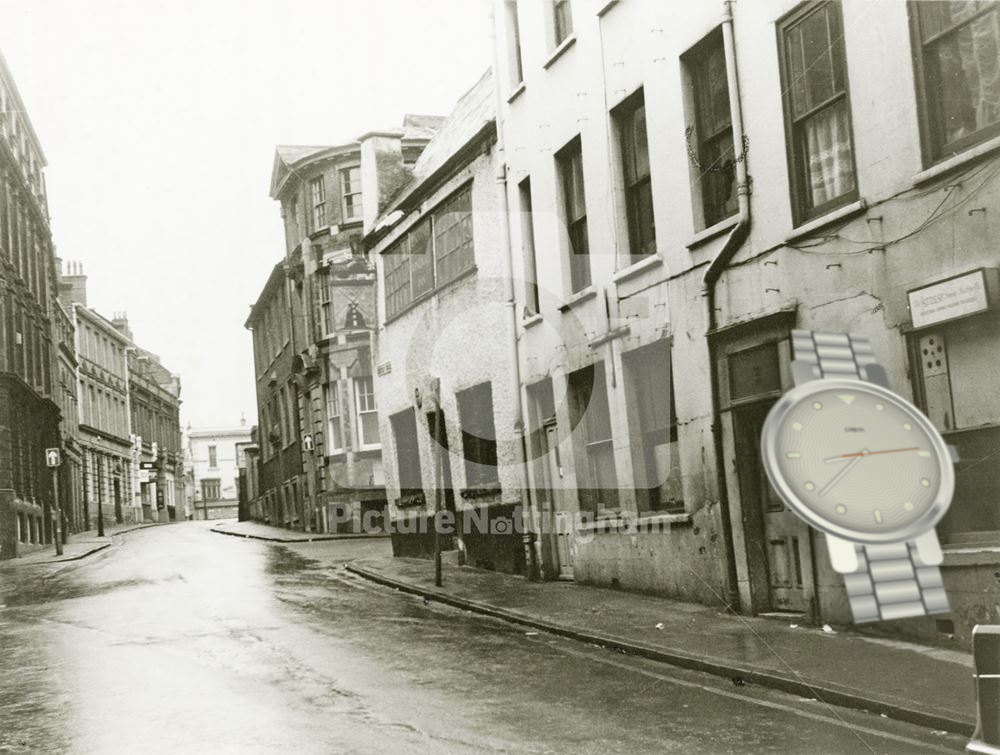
h=8 m=38 s=14
